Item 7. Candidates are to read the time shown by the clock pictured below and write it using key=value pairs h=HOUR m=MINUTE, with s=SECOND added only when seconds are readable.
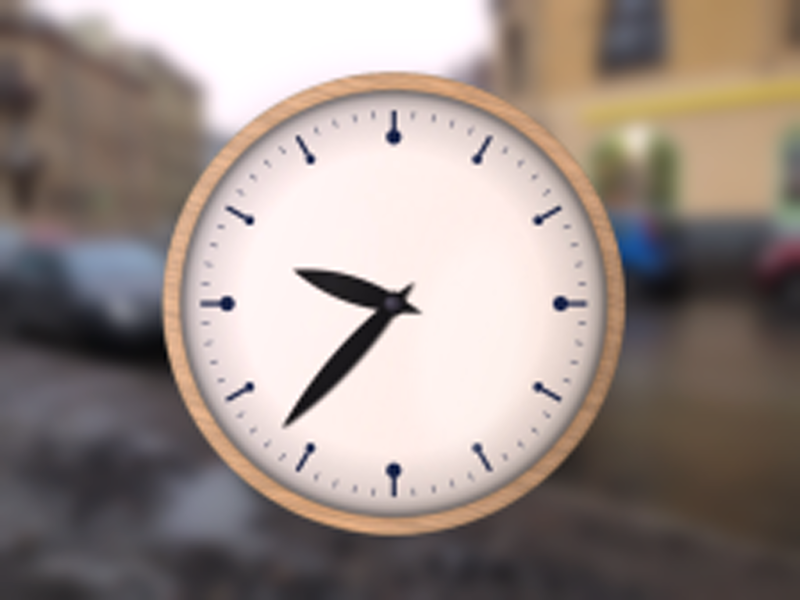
h=9 m=37
